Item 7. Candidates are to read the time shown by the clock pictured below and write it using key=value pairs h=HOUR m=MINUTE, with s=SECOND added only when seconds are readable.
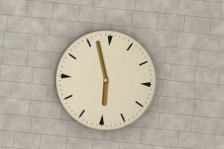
h=5 m=57
